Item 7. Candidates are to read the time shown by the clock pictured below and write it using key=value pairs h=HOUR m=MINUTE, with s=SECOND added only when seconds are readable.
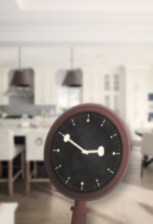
h=2 m=50
